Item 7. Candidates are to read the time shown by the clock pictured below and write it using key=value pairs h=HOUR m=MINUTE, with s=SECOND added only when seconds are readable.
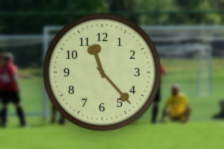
h=11 m=23
